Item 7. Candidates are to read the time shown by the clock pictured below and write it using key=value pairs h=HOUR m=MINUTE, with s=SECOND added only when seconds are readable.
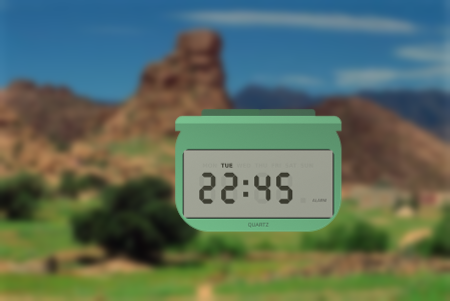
h=22 m=45
